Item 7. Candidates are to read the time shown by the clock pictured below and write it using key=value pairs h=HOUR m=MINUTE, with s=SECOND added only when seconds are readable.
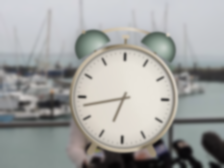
h=6 m=43
